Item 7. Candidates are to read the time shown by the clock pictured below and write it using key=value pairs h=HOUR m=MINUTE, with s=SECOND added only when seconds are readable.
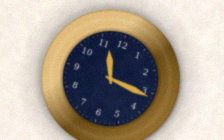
h=11 m=16
